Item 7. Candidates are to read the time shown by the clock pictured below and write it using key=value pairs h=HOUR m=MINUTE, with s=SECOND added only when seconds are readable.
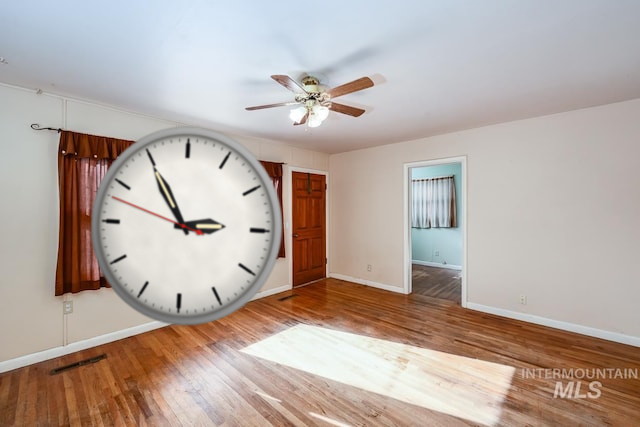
h=2 m=54 s=48
